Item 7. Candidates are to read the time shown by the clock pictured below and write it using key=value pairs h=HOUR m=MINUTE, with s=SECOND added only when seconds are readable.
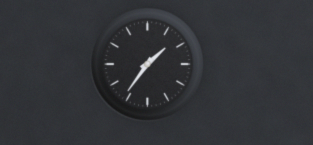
h=1 m=36
